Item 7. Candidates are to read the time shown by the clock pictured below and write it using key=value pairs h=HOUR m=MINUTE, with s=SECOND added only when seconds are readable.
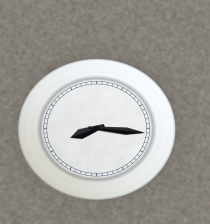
h=8 m=16
